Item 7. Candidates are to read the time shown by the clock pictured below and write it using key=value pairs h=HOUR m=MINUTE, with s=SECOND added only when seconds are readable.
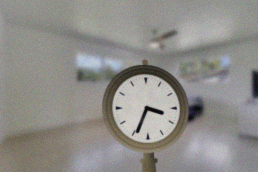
h=3 m=34
